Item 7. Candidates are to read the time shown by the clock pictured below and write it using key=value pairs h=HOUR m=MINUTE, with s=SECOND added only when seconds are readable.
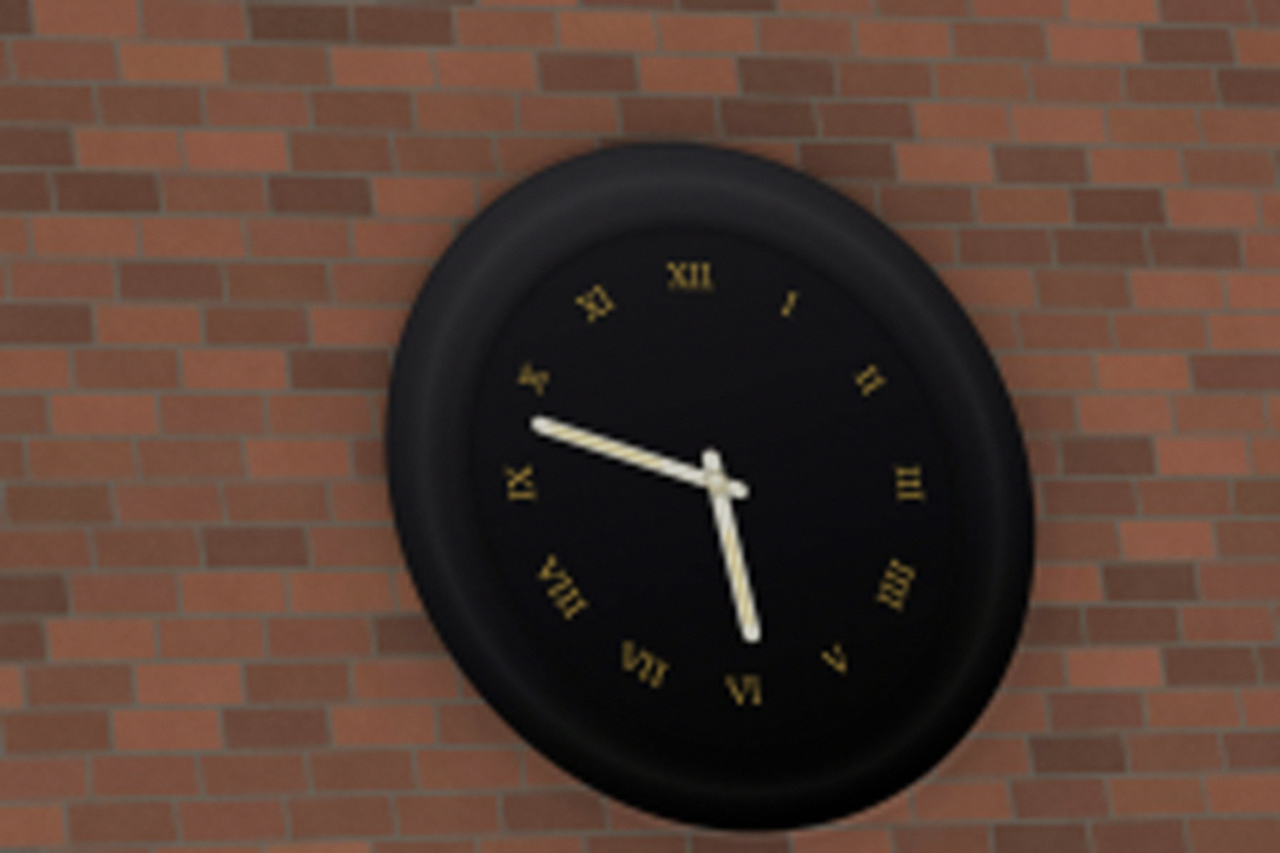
h=5 m=48
